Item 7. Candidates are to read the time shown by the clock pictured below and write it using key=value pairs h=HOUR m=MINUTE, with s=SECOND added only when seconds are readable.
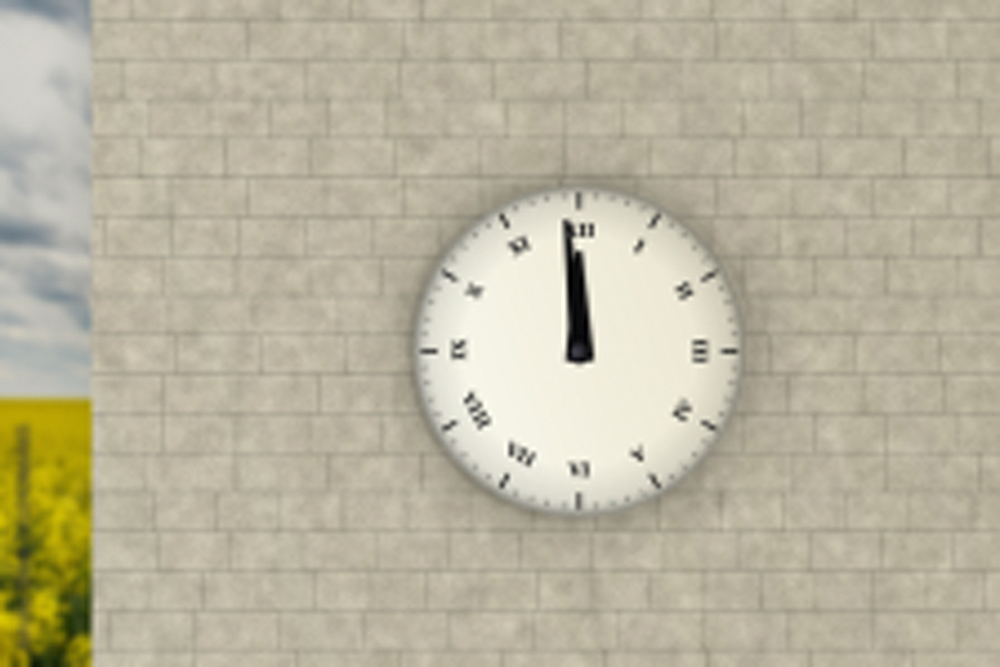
h=11 m=59
